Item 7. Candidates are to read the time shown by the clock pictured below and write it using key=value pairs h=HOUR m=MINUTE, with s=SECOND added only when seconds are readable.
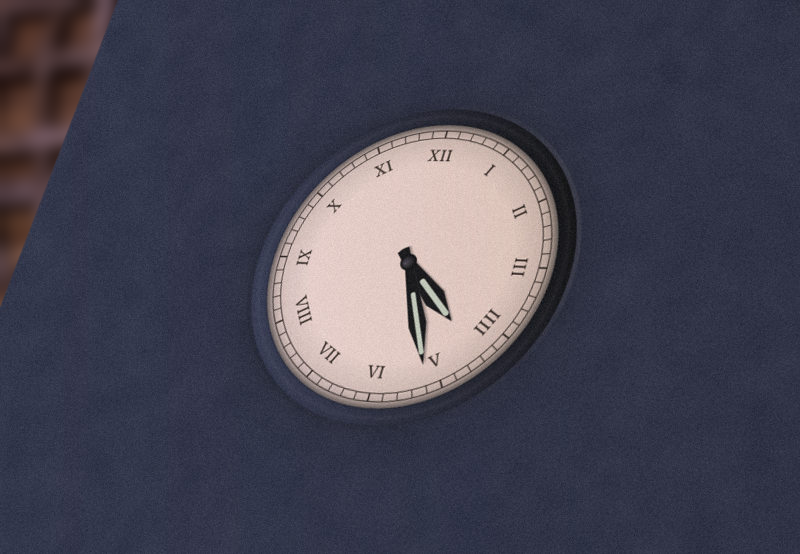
h=4 m=26
